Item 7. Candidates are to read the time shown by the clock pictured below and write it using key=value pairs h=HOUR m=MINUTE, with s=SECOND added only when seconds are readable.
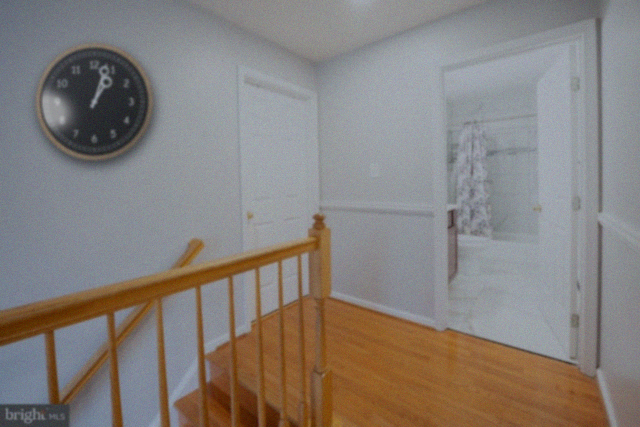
h=1 m=3
